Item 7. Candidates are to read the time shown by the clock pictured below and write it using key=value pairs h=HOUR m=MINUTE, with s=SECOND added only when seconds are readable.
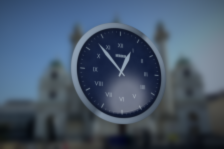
h=12 m=53
